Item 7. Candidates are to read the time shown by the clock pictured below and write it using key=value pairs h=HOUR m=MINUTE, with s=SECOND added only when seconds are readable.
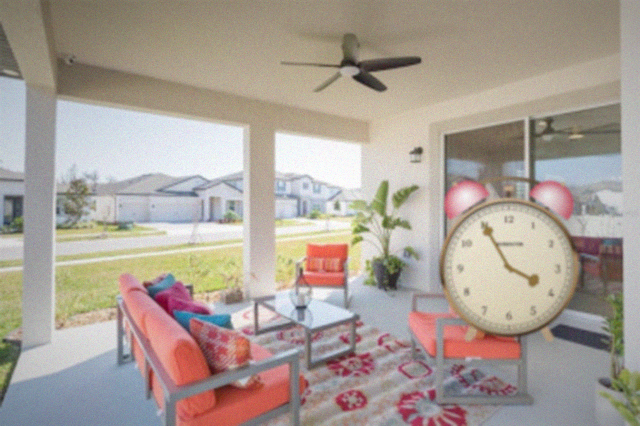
h=3 m=55
